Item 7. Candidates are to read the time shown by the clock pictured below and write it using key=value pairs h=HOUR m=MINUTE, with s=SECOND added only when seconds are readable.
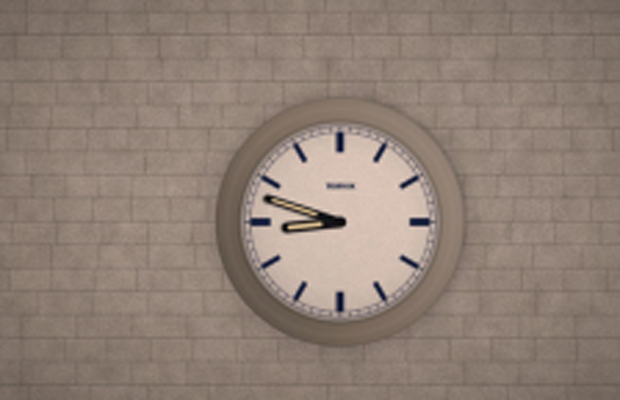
h=8 m=48
